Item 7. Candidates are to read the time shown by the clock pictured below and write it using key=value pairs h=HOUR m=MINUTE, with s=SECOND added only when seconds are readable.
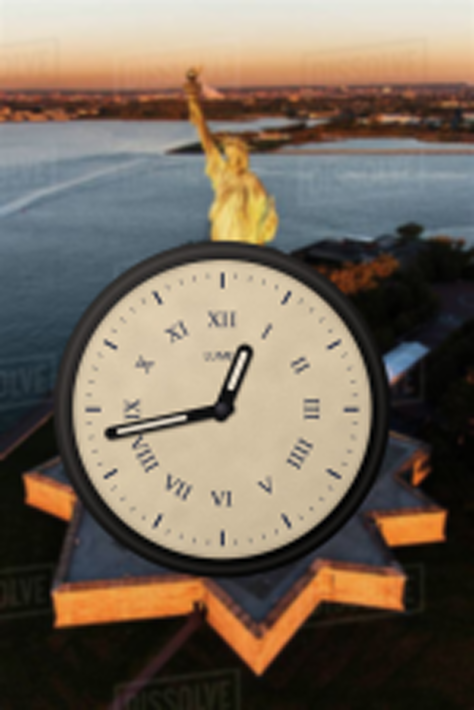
h=12 m=43
